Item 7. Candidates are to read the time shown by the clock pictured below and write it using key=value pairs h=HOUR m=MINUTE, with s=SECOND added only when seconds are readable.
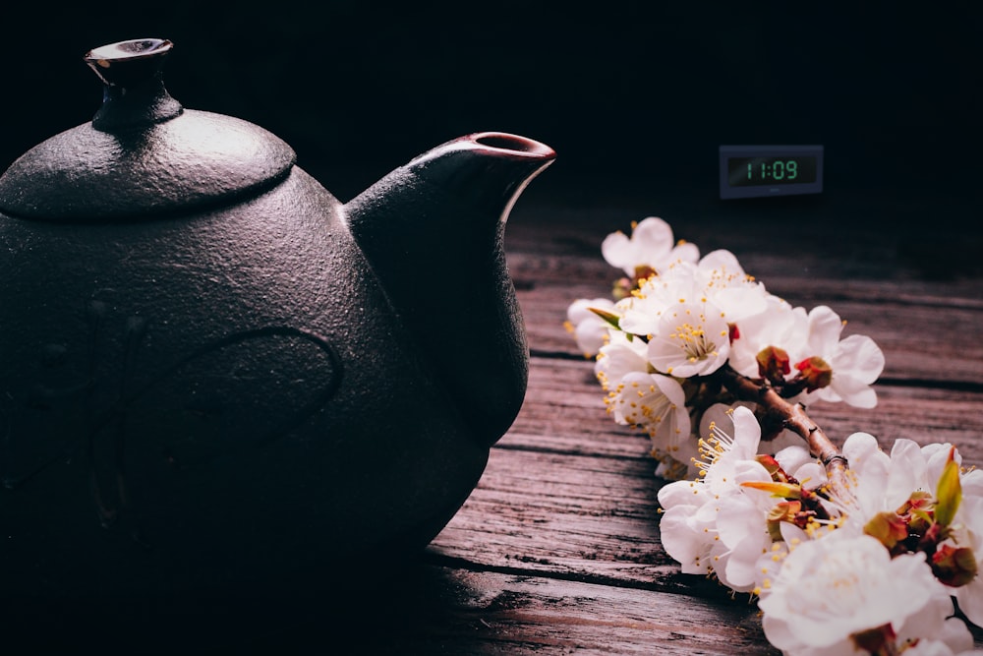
h=11 m=9
